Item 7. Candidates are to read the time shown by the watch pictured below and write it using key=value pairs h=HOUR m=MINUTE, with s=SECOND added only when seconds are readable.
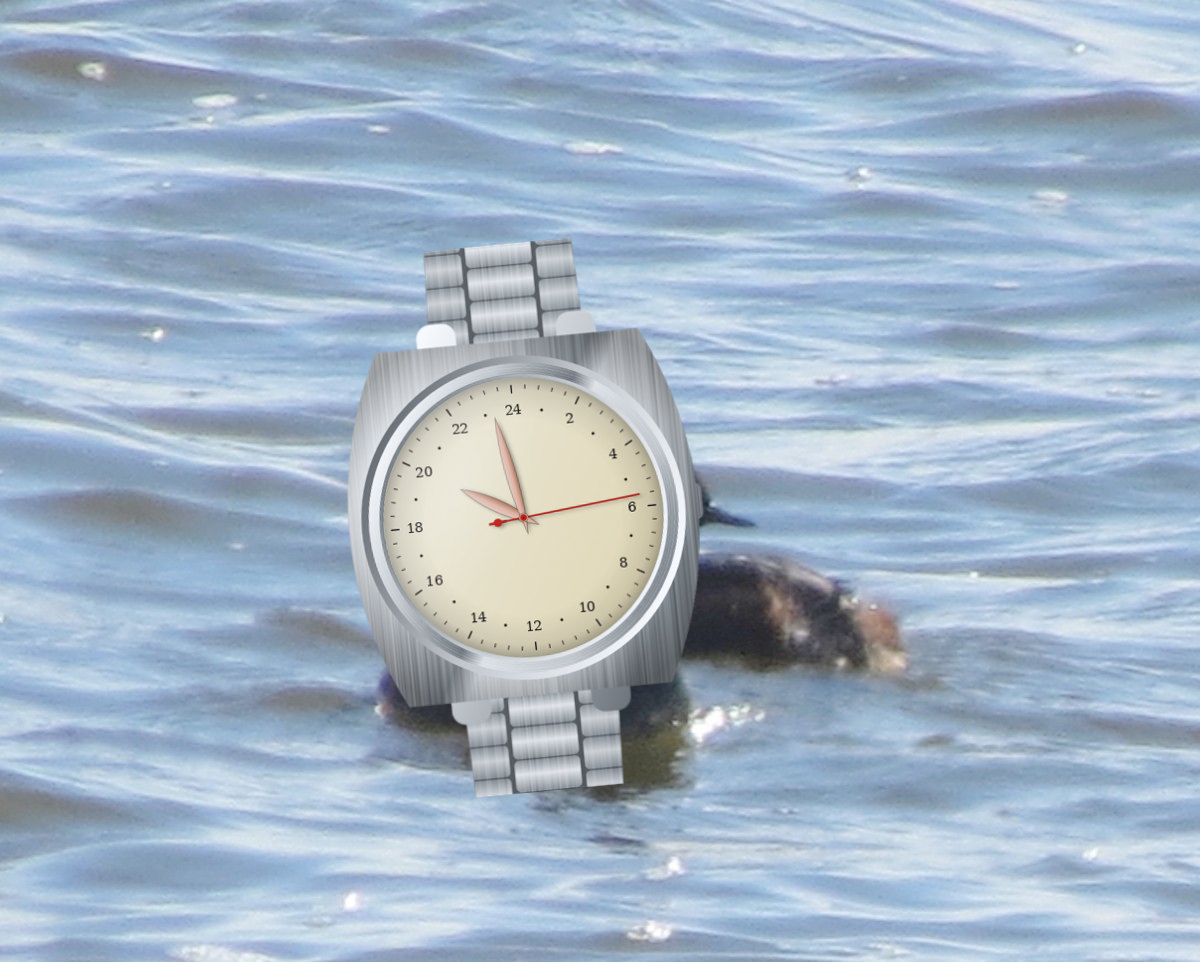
h=19 m=58 s=14
